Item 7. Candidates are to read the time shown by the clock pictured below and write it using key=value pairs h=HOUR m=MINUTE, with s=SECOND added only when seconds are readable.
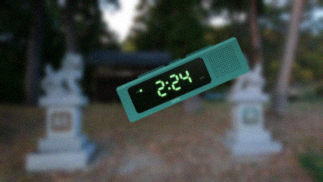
h=2 m=24
